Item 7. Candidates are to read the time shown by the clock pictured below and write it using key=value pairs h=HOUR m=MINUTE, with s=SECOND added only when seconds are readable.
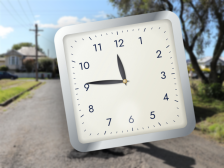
h=11 m=46
